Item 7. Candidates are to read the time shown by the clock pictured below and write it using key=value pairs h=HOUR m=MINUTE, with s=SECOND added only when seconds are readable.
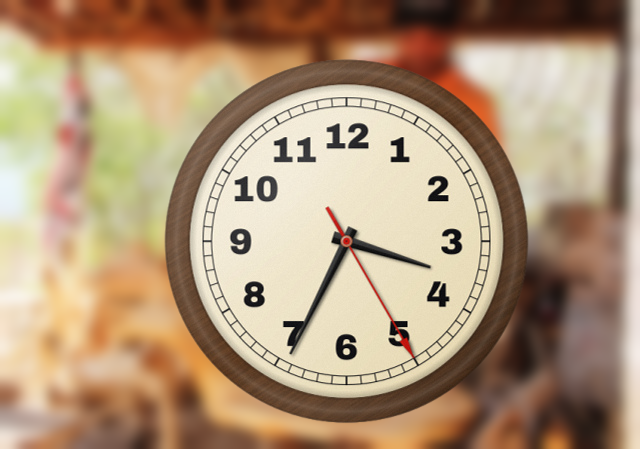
h=3 m=34 s=25
